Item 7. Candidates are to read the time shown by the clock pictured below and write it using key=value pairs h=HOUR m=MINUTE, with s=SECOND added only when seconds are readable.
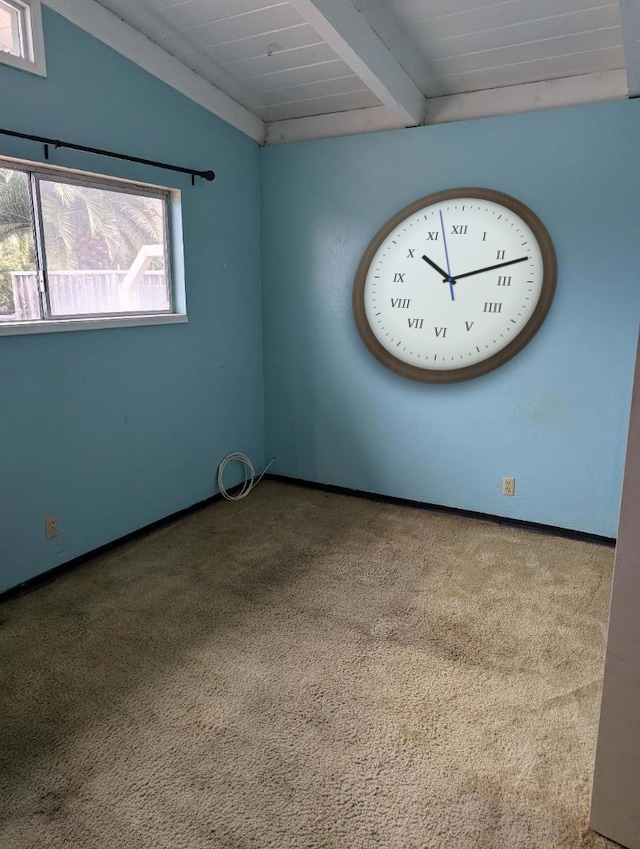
h=10 m=11 s=57
